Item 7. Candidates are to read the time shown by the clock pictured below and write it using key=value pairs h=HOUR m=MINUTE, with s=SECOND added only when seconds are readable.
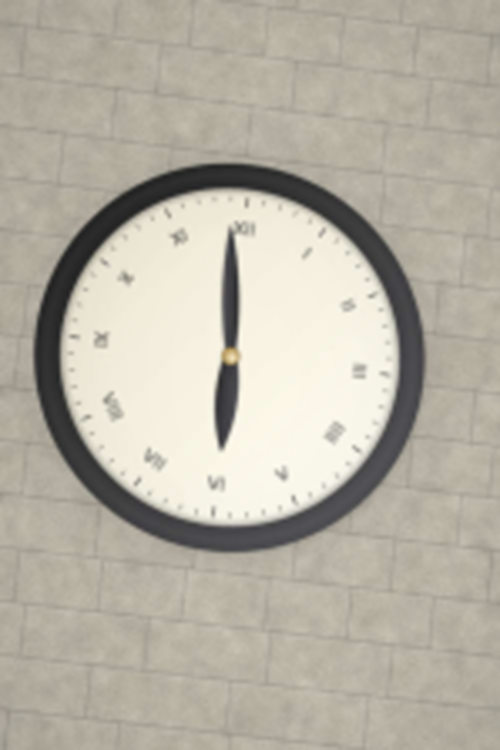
h=5 m=59
